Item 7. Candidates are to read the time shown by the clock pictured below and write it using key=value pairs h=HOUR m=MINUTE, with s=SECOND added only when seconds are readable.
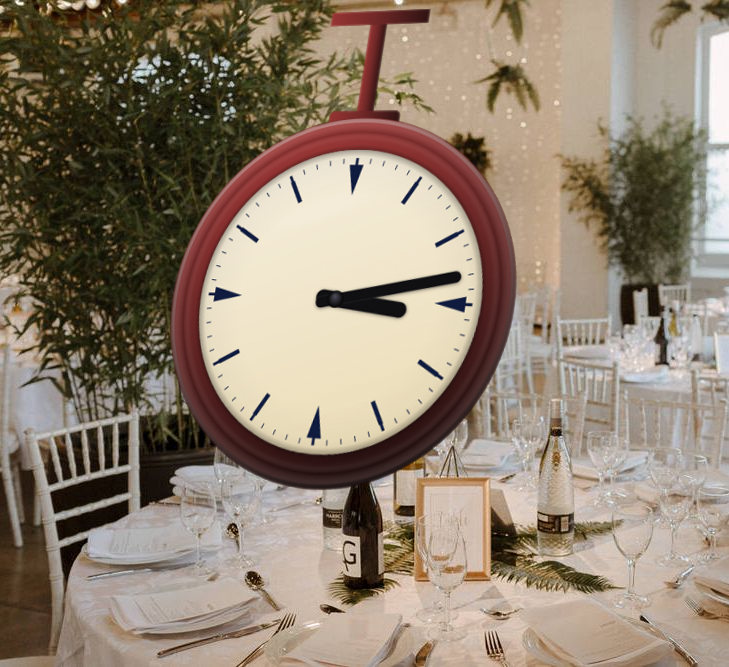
h=3 m=13
